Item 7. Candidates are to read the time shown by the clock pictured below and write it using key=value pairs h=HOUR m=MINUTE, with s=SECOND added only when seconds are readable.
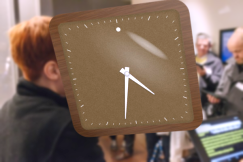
h=4 m=32
